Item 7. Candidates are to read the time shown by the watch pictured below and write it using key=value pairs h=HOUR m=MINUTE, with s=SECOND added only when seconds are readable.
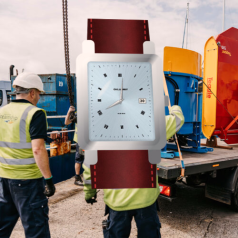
h=8 m=1
